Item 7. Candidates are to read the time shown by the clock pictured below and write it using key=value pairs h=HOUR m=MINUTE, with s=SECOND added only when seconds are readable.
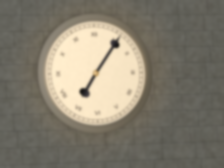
h=7 m=6
